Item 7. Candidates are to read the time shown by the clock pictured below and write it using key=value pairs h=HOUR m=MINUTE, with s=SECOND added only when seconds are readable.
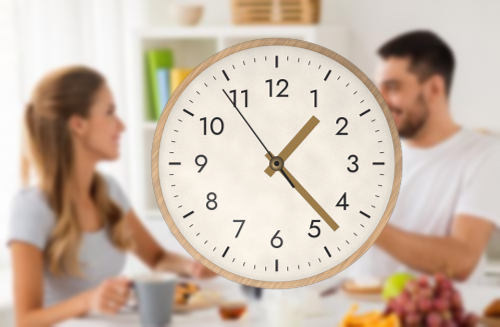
h=1 m=22 s=54
